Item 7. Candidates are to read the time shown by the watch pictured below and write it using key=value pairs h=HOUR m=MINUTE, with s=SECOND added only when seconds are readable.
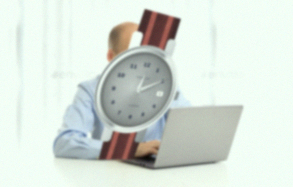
h=12 m=10
